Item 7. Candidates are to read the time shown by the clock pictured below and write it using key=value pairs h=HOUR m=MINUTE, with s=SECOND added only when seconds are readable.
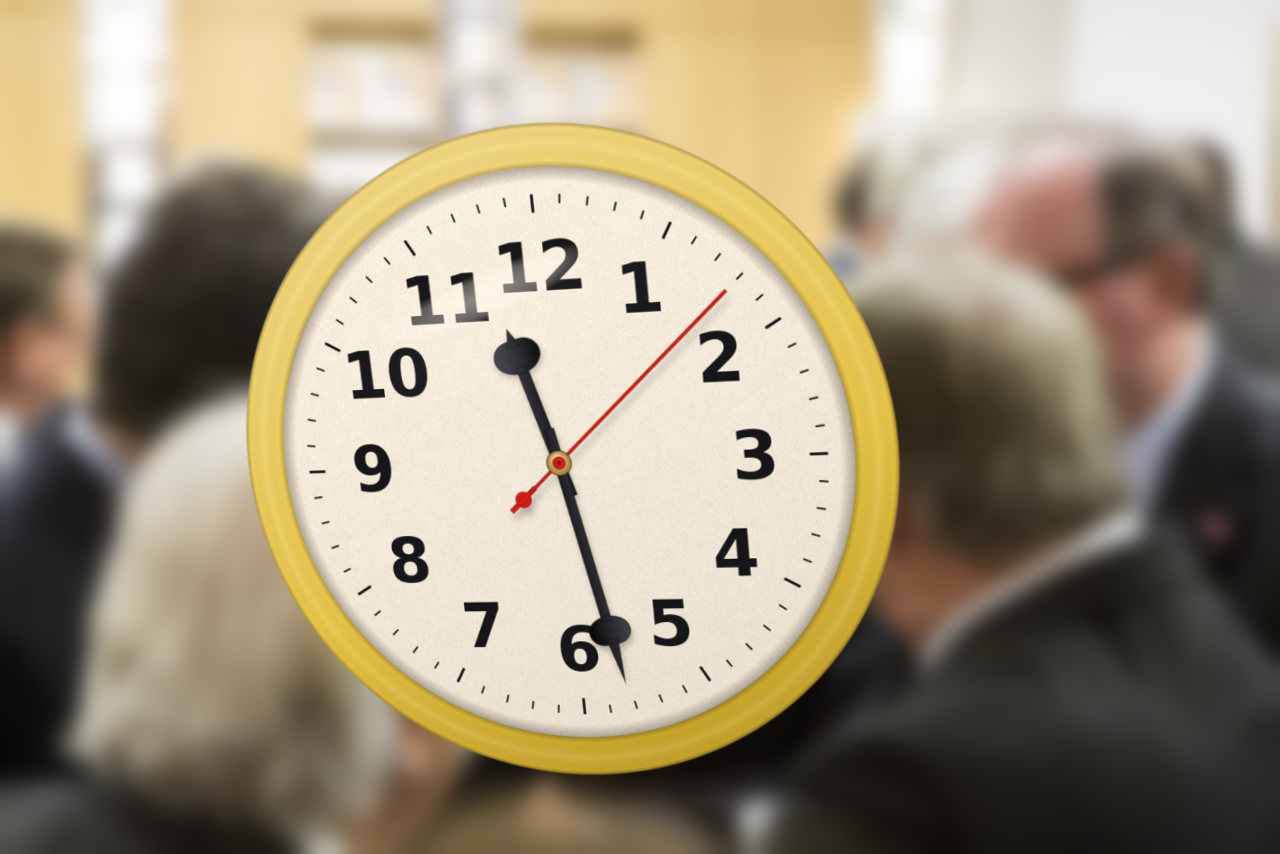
h=11 m=28 s=8
